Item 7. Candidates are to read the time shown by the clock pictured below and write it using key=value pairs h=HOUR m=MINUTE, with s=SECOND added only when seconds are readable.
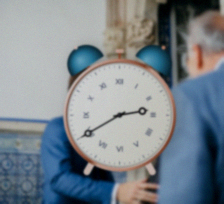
h=2 m=40
